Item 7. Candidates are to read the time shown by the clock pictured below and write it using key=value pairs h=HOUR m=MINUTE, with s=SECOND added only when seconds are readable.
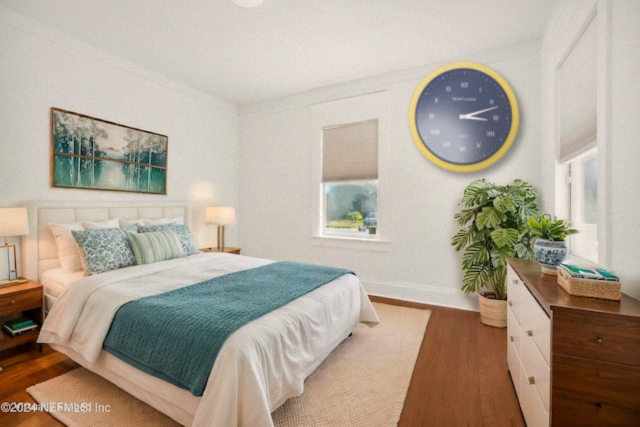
h=3 m=12
